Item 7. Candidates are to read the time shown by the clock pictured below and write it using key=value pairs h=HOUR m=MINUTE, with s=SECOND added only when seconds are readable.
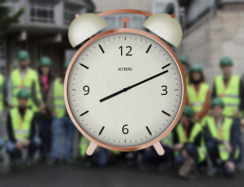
h=8 m=11
